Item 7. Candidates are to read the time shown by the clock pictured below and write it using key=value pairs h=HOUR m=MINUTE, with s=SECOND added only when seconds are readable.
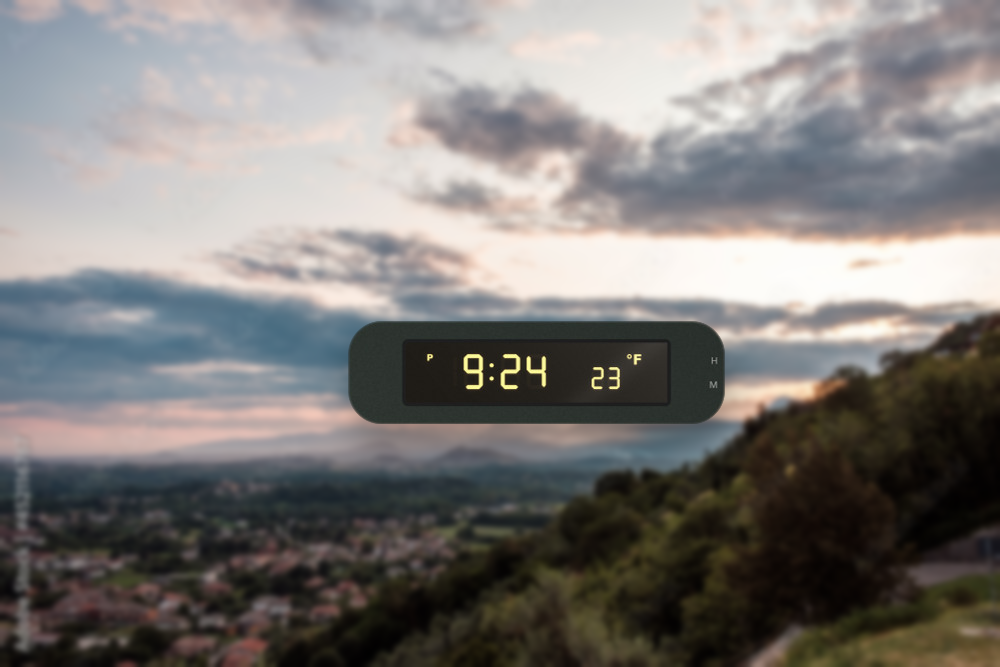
h=9 m=24
